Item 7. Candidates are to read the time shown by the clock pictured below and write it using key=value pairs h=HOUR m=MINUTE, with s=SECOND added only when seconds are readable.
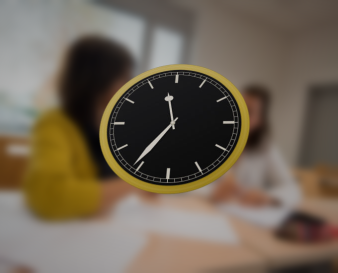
h=11 m=36
